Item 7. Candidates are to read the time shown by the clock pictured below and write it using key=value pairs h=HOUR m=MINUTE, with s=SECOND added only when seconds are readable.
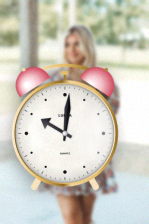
h=10 m=1
